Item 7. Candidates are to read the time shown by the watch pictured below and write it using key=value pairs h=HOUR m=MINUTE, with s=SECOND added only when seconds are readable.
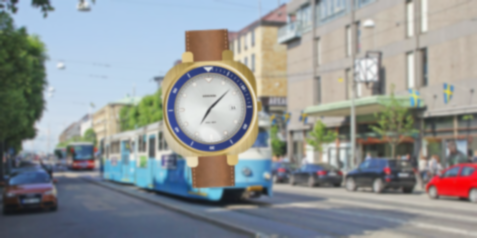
h=7 m=8
